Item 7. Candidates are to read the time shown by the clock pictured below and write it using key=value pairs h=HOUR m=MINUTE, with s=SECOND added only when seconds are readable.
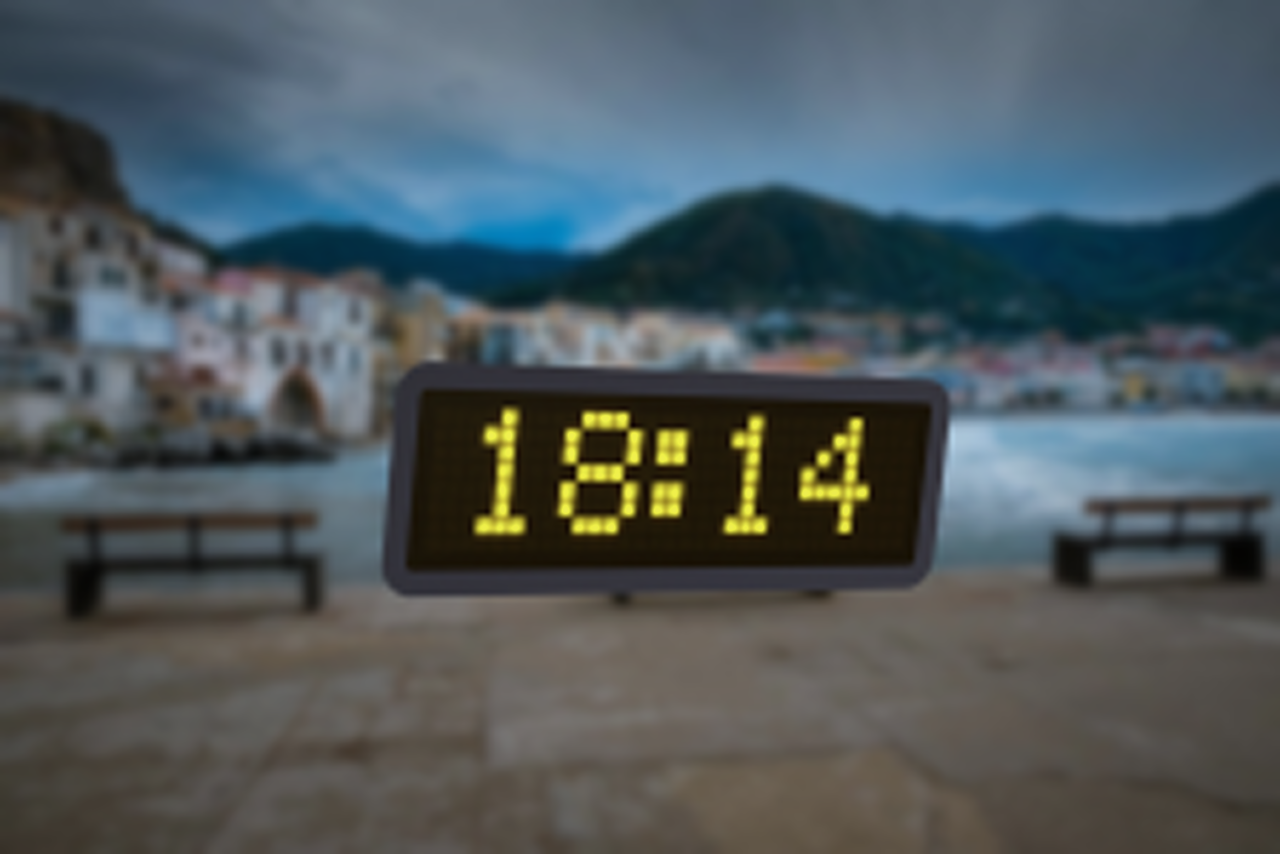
h=18 m=14
